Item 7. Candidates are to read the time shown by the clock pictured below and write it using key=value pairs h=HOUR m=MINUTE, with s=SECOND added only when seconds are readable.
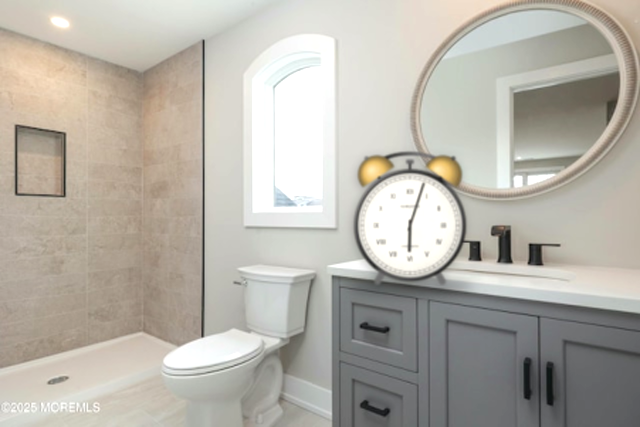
h=6 m=3
